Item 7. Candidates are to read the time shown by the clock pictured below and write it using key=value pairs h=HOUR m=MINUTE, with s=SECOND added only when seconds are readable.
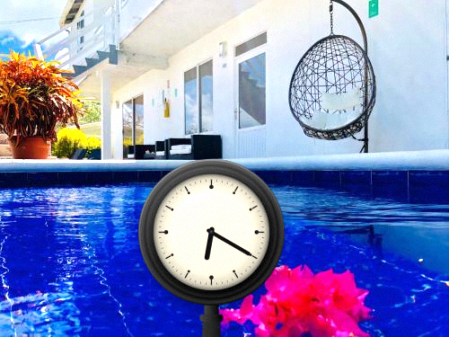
h=6 m=20
